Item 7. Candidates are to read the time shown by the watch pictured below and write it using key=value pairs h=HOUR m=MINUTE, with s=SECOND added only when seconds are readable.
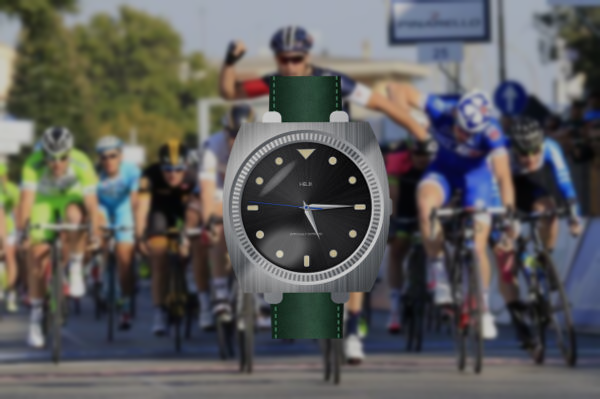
h=5 m=14 s=46
